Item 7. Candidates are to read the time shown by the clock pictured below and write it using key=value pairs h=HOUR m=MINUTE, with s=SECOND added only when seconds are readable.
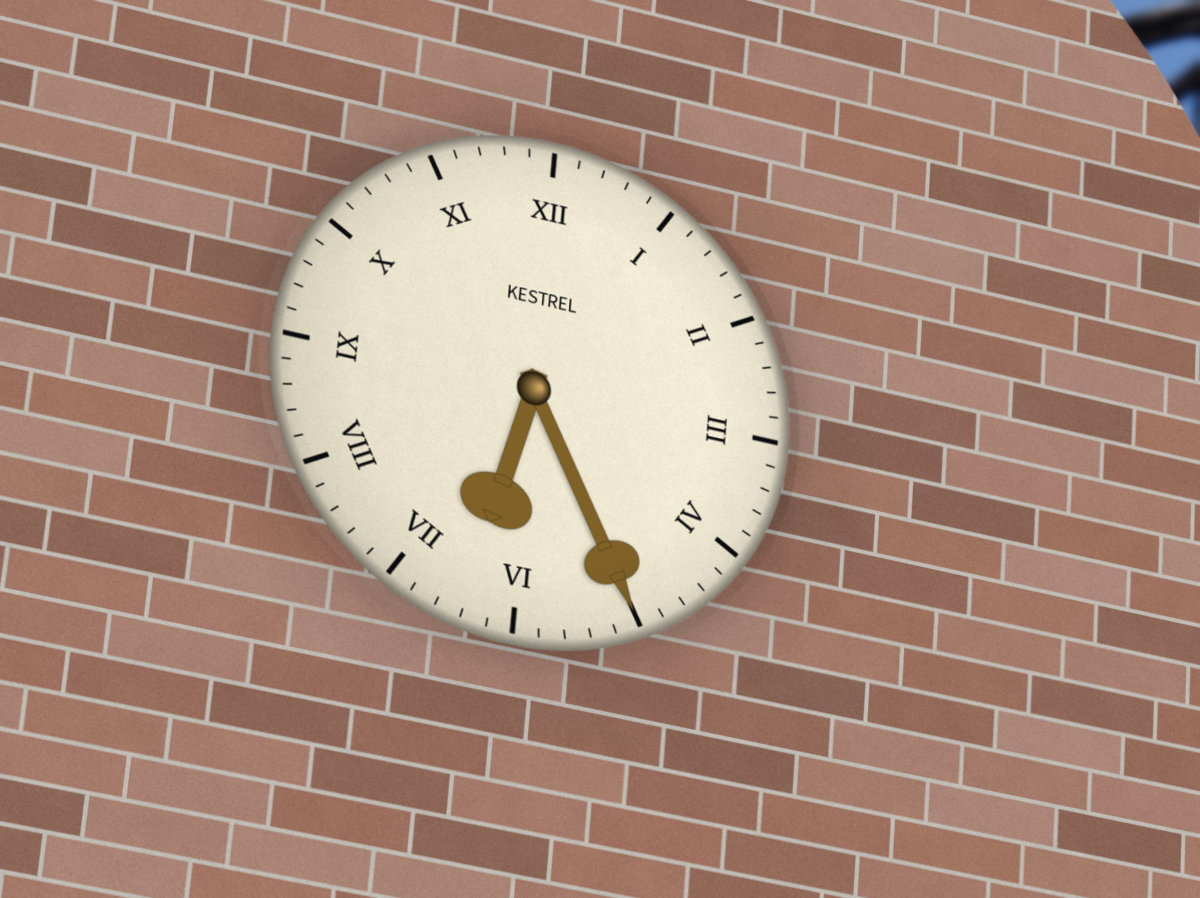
h=6 m=25
